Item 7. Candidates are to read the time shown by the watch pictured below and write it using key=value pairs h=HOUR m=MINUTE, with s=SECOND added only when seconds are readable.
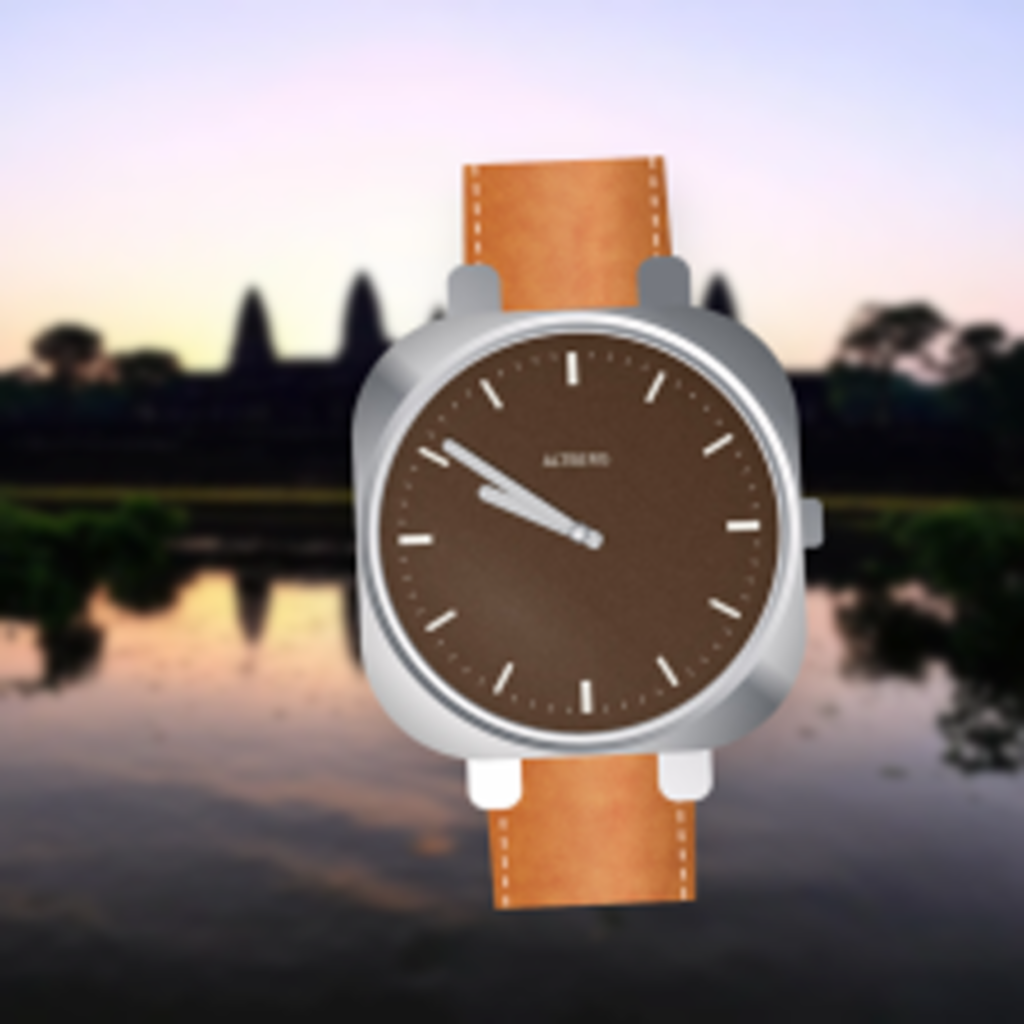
h=9 m=51
